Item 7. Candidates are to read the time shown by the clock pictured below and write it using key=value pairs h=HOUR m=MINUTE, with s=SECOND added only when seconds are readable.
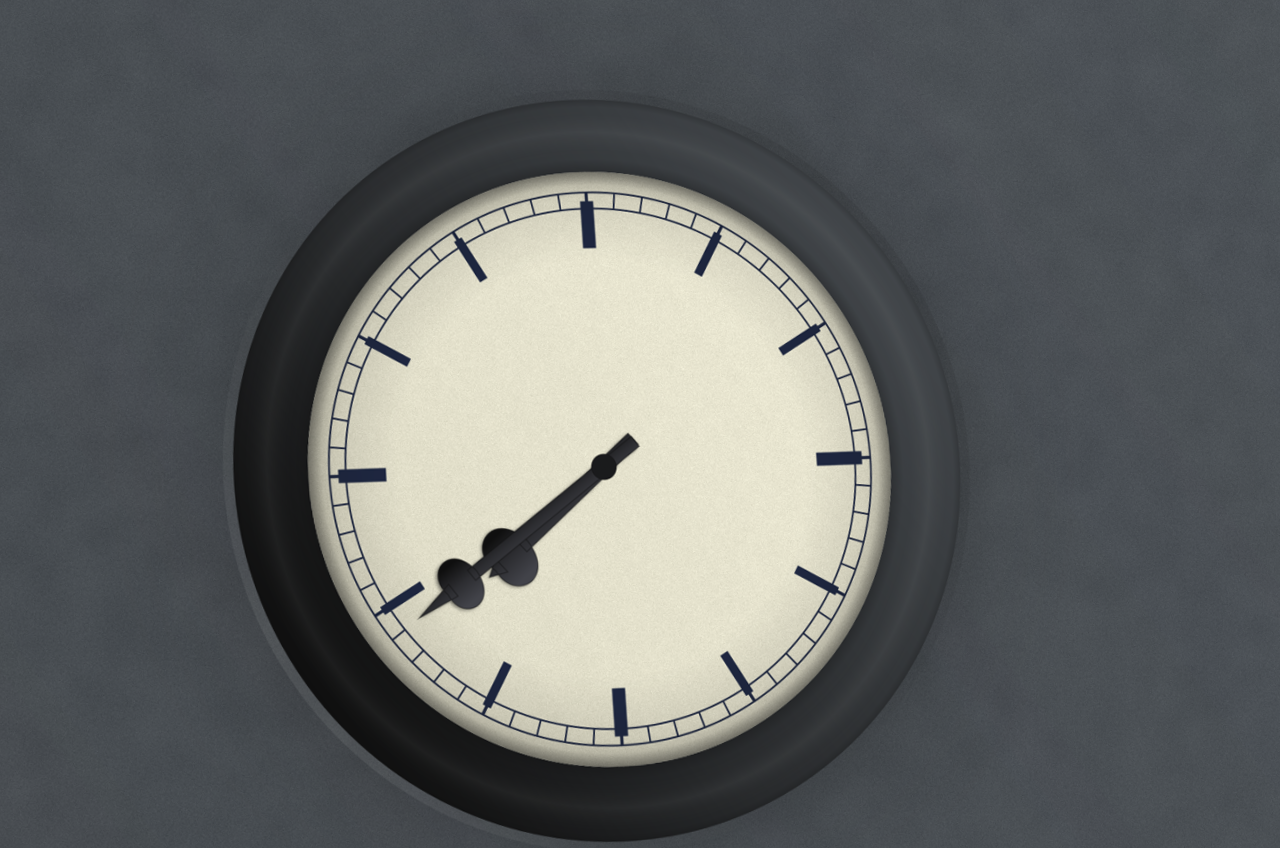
h=7 m=39
